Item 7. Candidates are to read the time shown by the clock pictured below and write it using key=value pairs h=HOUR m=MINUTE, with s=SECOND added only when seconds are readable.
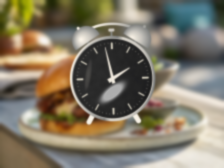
h=1 m=58
